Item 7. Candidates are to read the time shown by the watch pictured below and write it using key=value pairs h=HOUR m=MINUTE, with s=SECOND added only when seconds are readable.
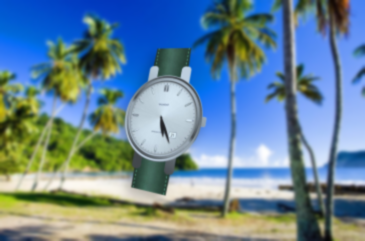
h=5 m=25
